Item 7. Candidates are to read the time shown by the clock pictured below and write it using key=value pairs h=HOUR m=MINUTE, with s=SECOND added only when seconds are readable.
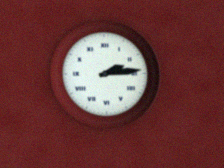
h=2 m=14
